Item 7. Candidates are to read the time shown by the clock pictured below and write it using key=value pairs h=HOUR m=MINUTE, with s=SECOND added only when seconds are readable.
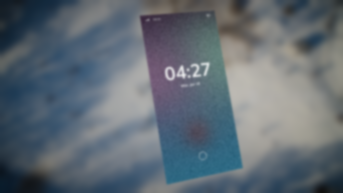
h=4 m=27
